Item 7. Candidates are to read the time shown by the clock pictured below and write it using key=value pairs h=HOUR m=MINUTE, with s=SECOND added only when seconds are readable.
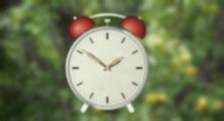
h=1 m=51
